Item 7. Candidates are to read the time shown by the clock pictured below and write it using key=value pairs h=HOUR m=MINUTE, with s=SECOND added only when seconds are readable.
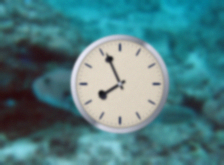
h=7 m=56
